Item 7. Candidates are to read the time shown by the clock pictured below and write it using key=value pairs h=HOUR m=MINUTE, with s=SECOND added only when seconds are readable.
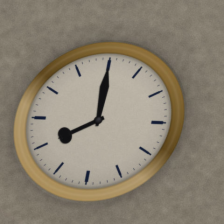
h=8 m=0
